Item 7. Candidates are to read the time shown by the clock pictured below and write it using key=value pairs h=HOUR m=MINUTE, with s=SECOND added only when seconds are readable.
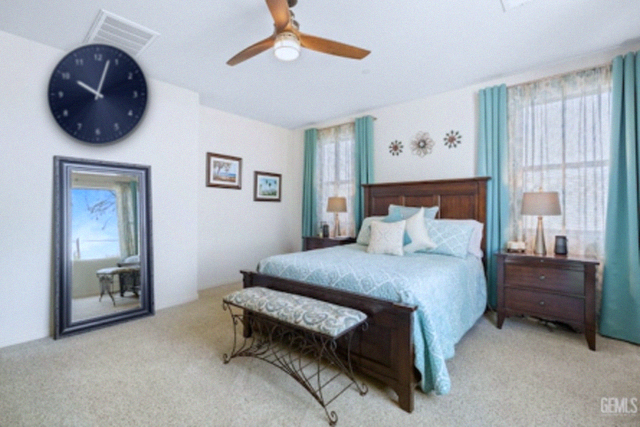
h=10 m=3
